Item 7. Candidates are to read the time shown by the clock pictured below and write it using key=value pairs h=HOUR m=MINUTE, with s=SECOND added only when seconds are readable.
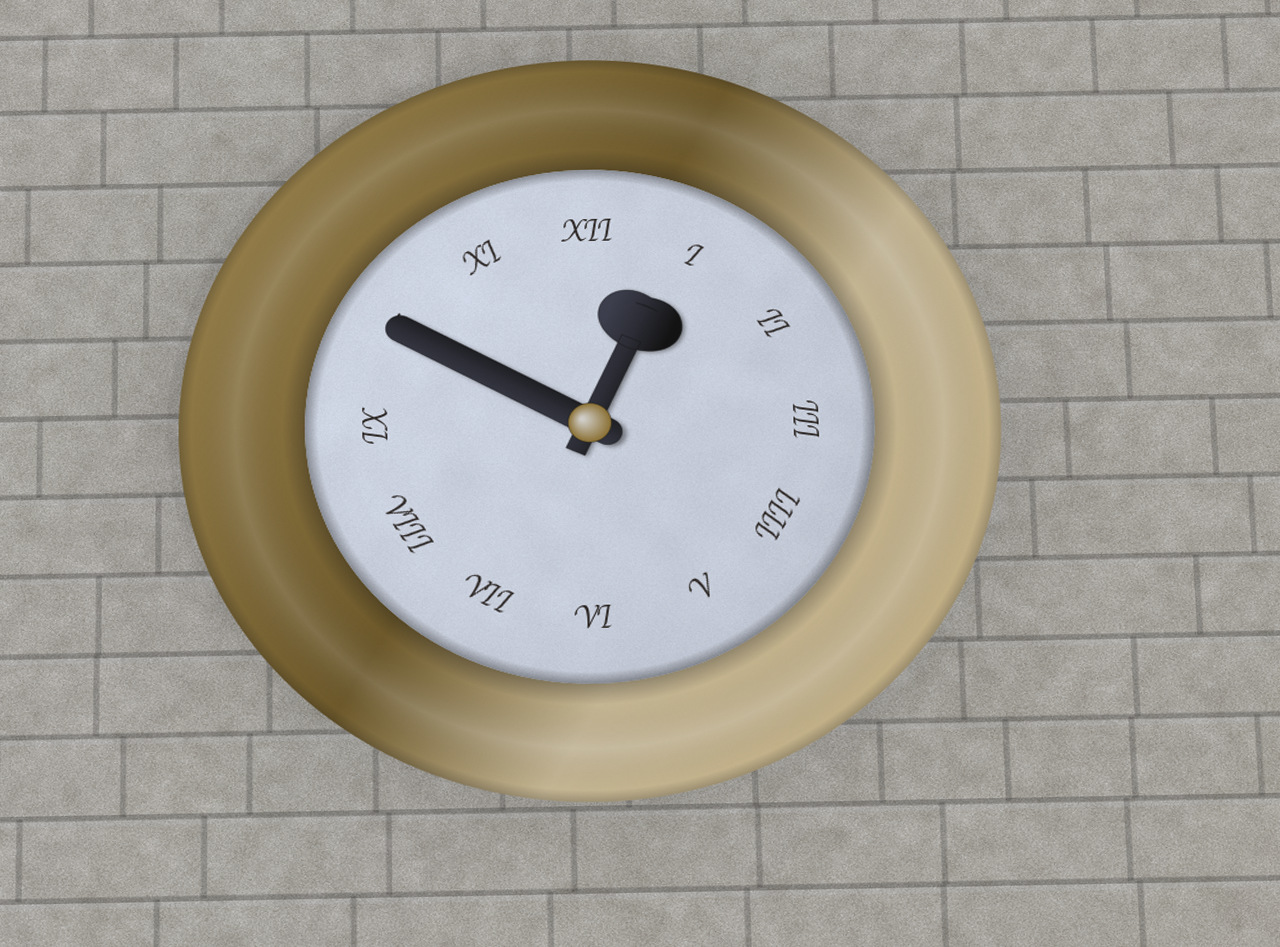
h=12 m=50
